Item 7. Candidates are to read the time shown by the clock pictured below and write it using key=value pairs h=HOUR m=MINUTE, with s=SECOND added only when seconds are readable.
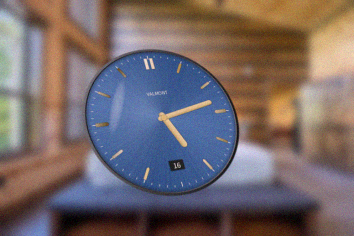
h=5 m=13
